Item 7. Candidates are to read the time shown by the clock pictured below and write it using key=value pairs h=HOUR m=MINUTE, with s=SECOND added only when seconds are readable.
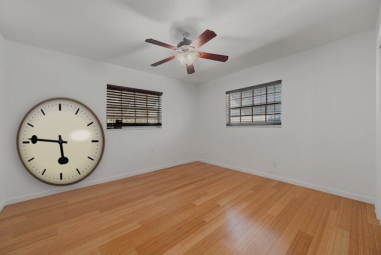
h=5 m=46
